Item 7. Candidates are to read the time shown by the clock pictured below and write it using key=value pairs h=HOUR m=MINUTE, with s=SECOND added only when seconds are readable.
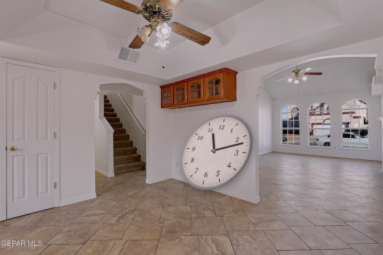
h=11 m=12
